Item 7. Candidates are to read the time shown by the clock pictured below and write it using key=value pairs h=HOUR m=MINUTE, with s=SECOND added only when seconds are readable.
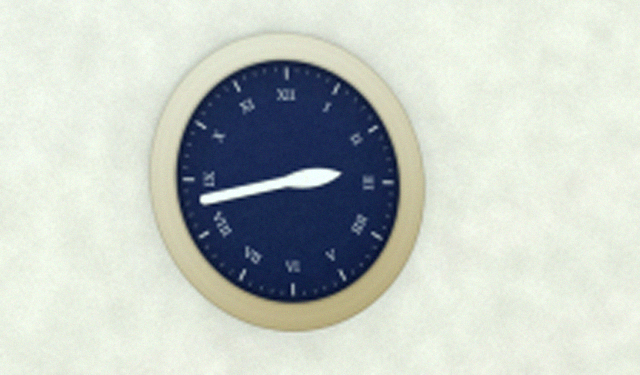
h=2 m=43
